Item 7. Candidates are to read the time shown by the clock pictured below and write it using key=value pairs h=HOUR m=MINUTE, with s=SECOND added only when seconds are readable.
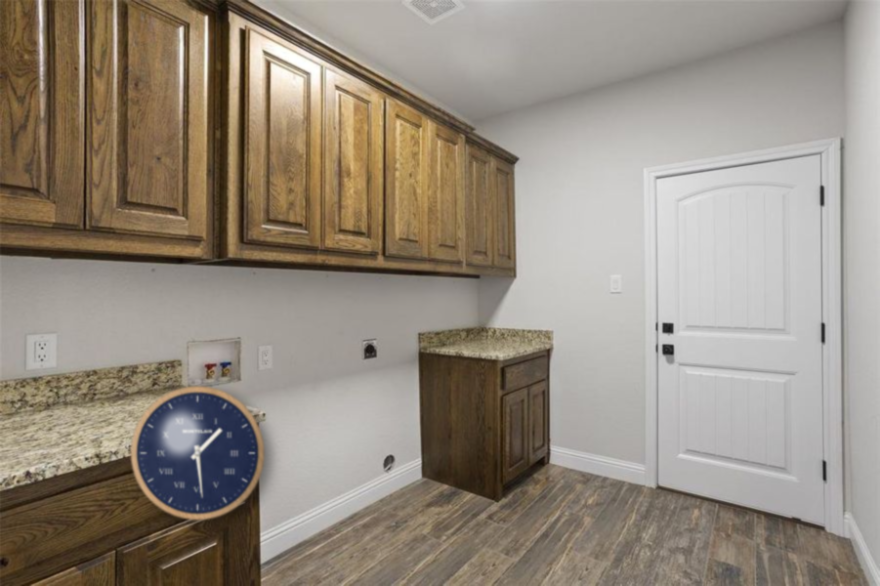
h=1 m=29
